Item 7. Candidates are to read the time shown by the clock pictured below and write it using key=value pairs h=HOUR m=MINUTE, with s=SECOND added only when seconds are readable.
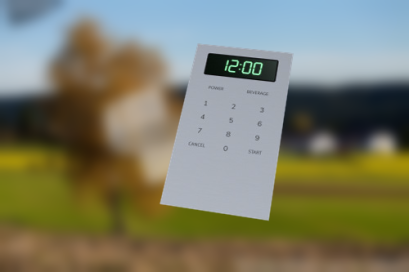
h=12 m=0
